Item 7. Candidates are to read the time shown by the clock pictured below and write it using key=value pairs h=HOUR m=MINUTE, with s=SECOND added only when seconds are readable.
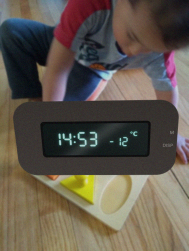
h=14 m=53
